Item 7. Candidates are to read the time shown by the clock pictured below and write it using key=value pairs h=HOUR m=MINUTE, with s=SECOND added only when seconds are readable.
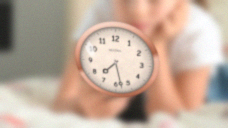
h=7 m=28
